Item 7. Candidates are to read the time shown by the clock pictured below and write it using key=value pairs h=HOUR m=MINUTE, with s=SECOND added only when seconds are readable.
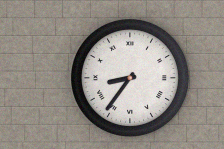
h=8 m=36
